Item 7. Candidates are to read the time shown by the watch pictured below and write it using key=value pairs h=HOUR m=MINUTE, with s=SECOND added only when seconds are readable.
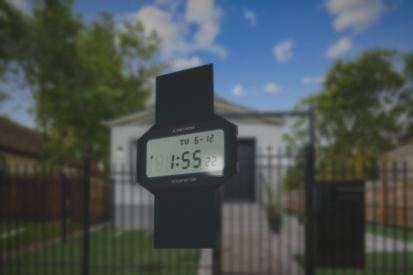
h=1 m=55
